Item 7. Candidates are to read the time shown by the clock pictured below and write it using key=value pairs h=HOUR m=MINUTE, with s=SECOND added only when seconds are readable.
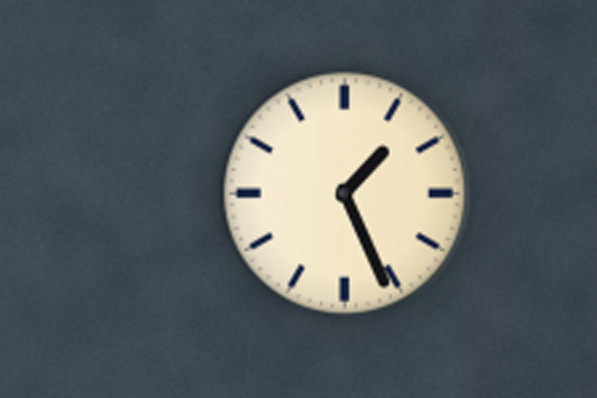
h=1 m=26
